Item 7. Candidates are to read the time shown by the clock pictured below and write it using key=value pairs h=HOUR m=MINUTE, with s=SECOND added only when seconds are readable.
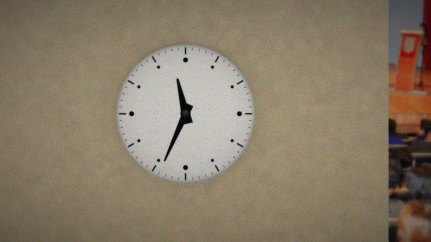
h=11 m=34
